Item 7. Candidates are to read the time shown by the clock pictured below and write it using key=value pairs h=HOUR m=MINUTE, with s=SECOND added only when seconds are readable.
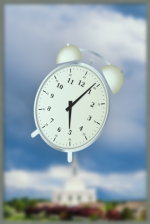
h=5 m=4
